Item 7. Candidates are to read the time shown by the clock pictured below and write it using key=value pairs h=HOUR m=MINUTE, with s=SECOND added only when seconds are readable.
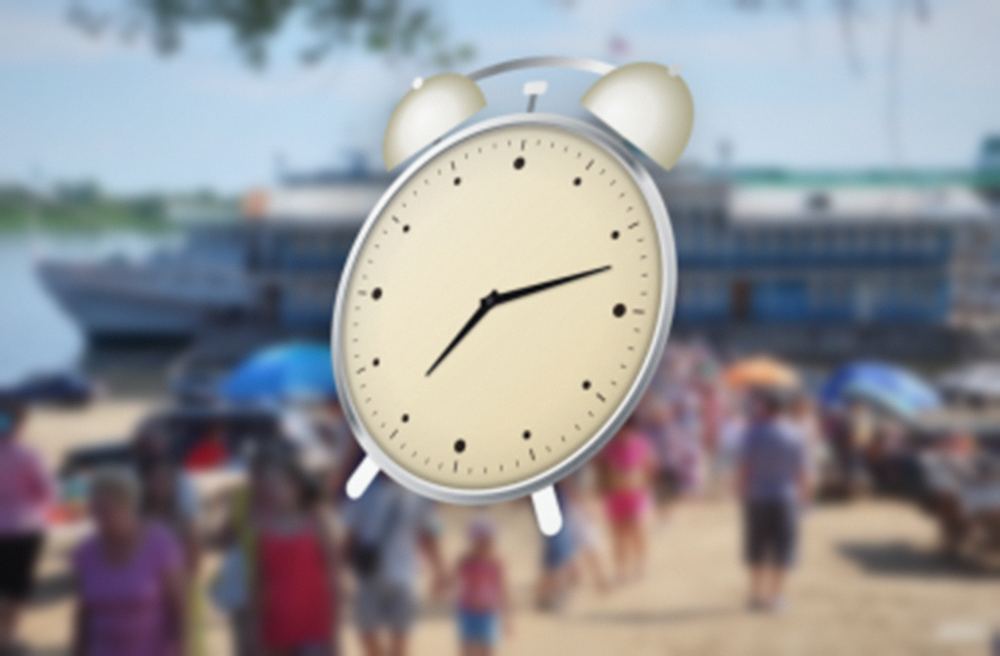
h=7 m=12
